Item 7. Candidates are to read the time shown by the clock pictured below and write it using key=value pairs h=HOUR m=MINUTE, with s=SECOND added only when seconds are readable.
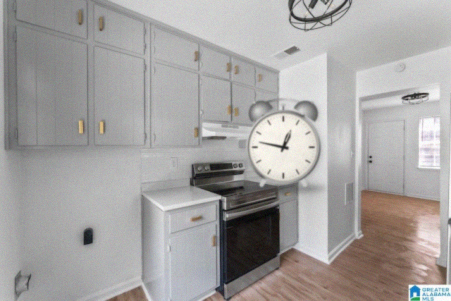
h=12 m=47
